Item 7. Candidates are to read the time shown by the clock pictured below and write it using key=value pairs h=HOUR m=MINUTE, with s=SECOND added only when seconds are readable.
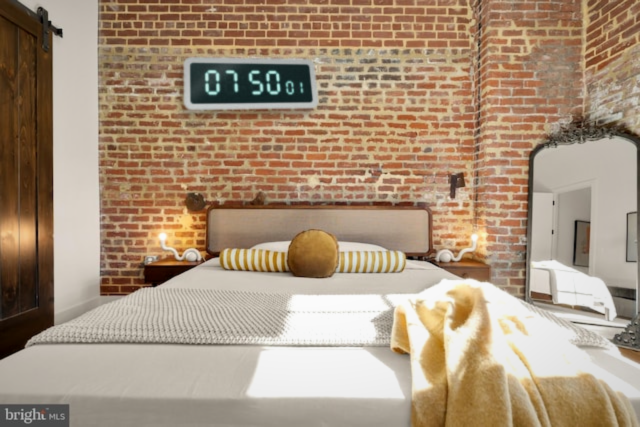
h=7 m=50 s=1
